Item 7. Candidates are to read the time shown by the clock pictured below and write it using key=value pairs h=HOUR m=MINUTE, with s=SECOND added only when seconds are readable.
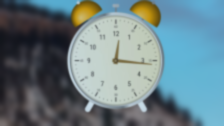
h=12 m=16
